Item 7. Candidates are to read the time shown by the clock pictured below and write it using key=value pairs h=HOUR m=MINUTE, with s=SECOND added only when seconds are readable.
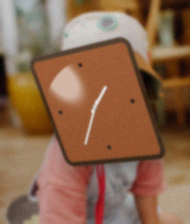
h=1 m=36
